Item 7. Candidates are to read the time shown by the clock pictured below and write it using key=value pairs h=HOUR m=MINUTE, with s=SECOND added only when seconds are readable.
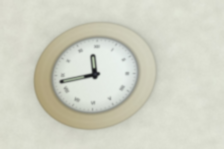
h=11 m=43
